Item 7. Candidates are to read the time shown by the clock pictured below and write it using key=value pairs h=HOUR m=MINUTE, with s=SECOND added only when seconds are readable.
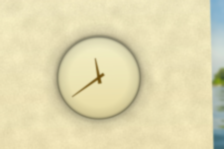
h=11 m=39
